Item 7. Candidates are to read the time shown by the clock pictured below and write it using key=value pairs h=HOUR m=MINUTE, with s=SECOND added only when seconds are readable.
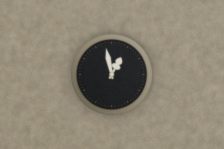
h=12 m=58
